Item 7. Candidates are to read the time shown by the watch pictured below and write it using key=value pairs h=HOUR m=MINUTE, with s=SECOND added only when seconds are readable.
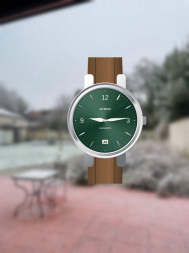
h=9 m=14
